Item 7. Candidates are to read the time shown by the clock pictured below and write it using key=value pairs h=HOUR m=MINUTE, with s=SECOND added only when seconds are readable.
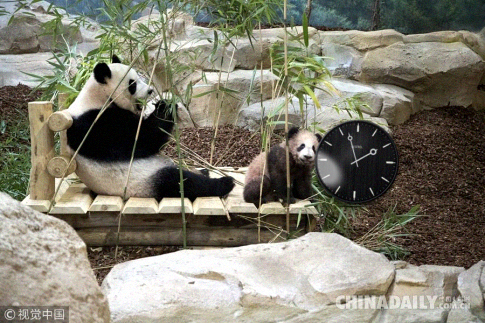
h=1 m=57
